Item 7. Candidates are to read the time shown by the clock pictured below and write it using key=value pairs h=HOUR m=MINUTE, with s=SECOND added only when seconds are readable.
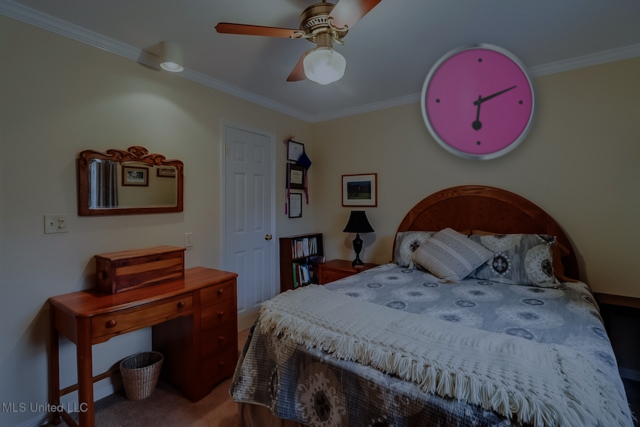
h=6 m=11
